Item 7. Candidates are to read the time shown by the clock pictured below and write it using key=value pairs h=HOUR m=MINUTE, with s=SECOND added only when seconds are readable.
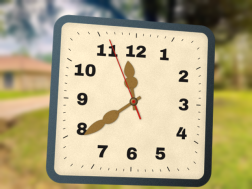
h=11 m=38 s=56
